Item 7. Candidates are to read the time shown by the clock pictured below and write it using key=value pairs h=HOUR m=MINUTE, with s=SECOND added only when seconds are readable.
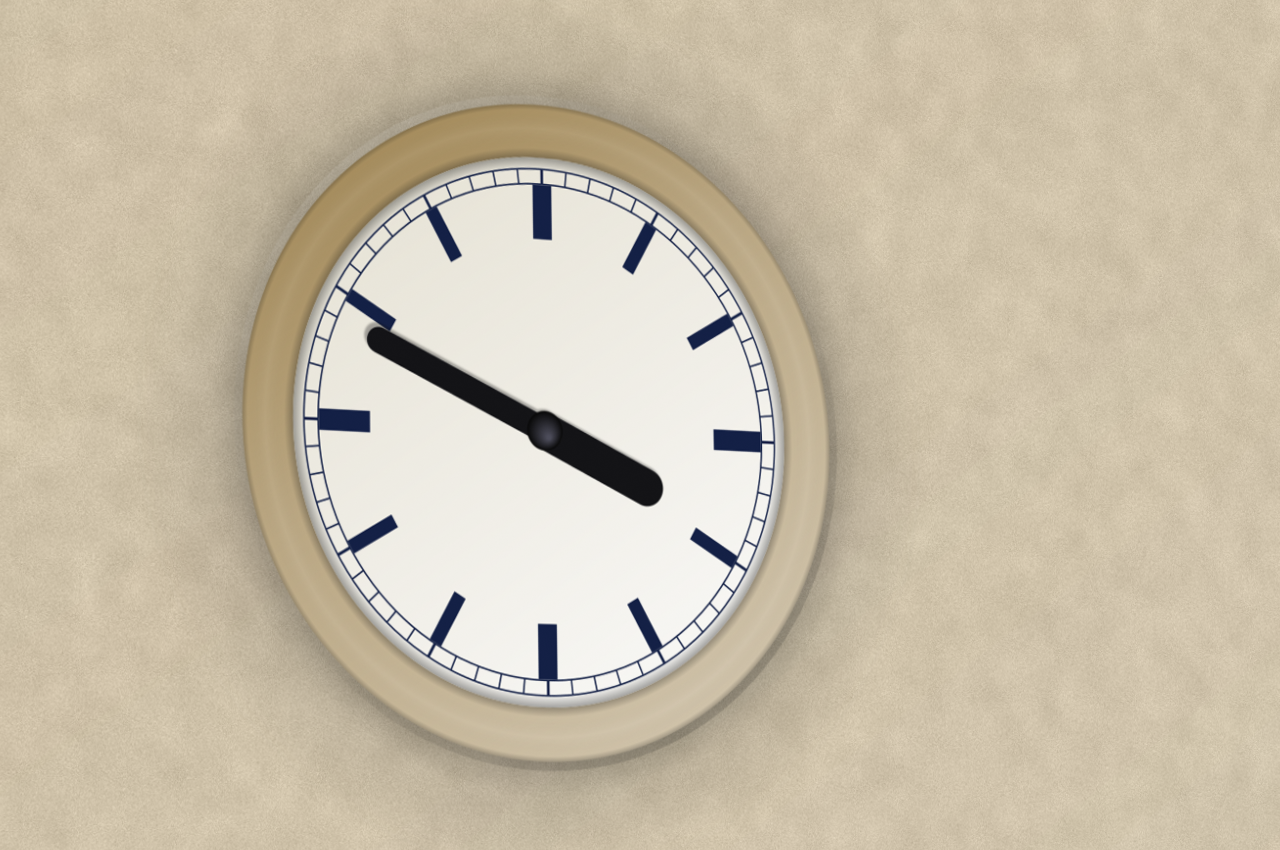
h=3 m=49
